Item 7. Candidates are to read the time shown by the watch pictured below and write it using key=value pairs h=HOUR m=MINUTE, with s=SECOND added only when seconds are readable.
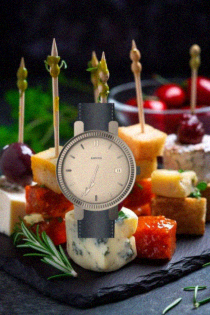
h=6 m=34
